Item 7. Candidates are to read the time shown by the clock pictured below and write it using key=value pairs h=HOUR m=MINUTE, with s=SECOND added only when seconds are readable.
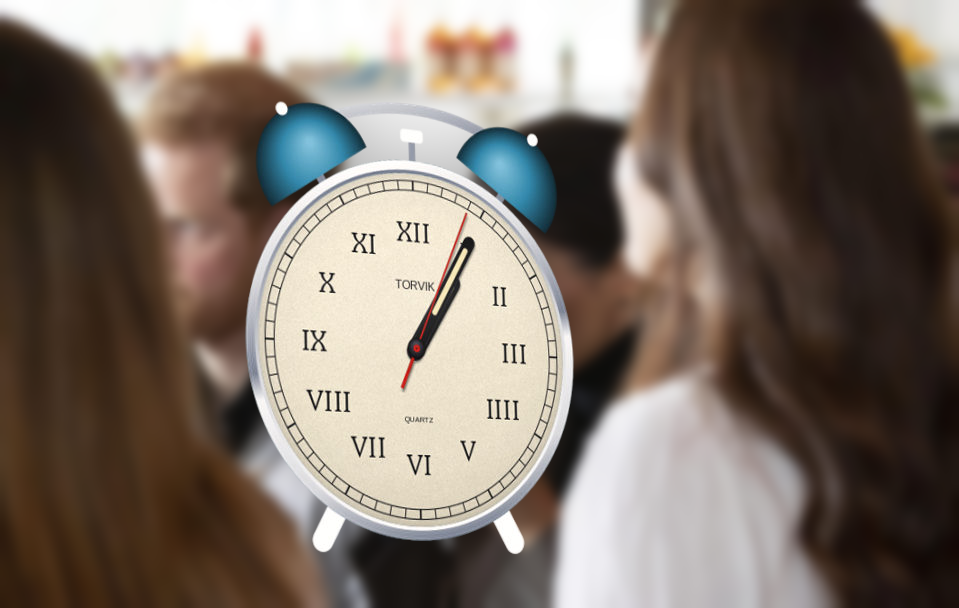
h=1 m=5 s=4
